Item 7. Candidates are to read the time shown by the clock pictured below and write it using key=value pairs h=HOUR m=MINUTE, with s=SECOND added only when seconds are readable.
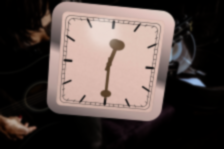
h=12 m=30
